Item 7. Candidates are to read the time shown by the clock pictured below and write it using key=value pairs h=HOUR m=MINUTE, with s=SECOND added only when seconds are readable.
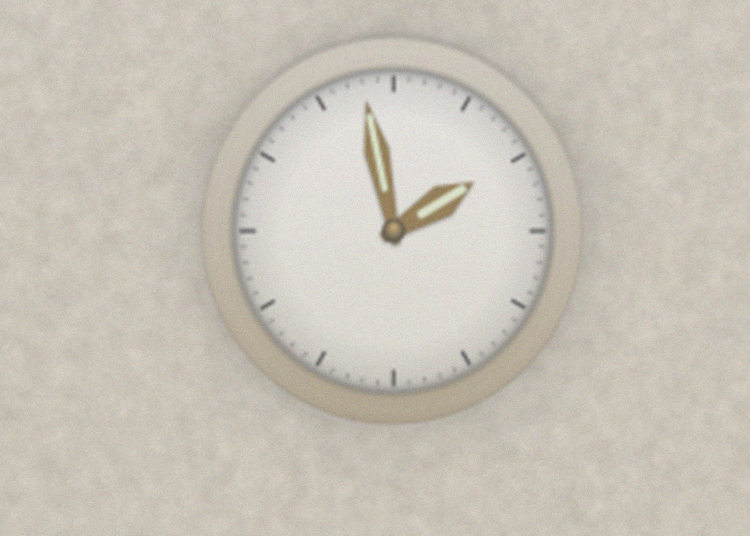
h=1 m=58
